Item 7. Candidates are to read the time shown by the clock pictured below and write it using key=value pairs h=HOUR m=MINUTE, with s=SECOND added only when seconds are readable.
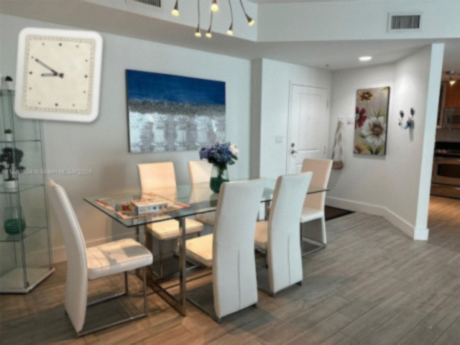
h=8 m=50
